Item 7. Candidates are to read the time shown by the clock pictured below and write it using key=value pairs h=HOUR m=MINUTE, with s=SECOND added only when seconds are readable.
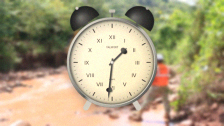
h=1 m=31
